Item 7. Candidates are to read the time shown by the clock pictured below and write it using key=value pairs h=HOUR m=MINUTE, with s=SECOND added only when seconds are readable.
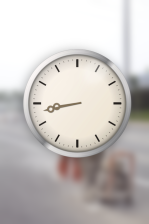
h=8 m=43
